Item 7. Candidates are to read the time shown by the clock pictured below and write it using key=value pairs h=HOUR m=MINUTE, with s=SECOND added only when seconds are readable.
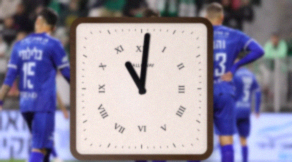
h=11 m=1
